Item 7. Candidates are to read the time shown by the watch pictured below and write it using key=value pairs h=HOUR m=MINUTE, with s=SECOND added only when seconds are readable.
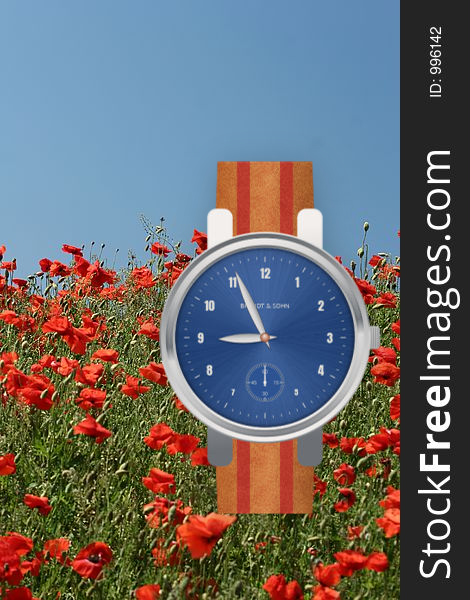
h=8 m=56
